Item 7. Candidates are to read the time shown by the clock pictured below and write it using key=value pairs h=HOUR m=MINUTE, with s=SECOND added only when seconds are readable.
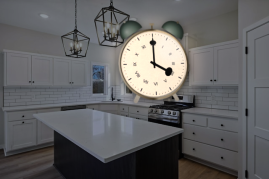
h=4 m=0
